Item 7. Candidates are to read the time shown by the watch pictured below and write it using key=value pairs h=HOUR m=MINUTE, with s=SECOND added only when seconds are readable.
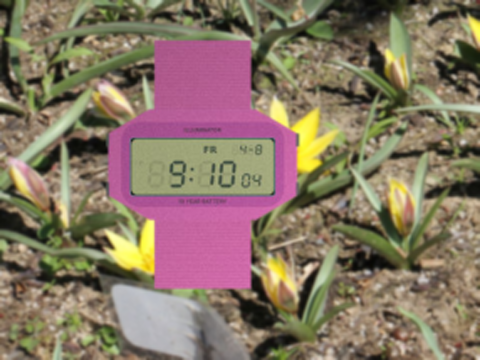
h=9 m=10 s=4
